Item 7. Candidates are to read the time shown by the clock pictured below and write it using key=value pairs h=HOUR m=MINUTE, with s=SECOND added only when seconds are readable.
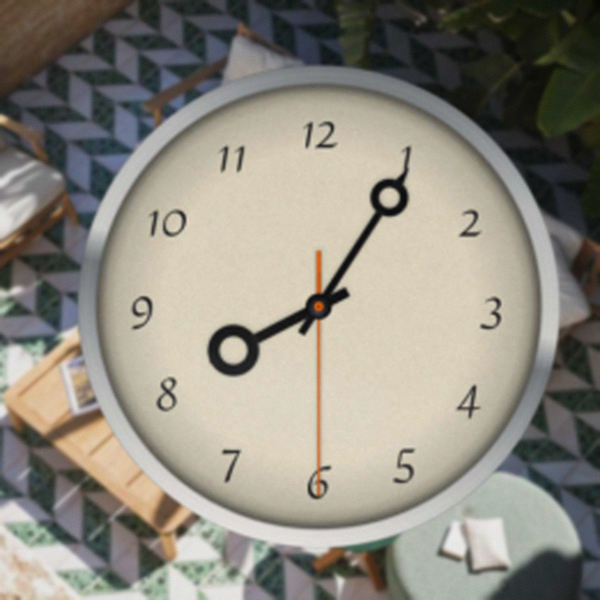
h=8 m=5 s=30
